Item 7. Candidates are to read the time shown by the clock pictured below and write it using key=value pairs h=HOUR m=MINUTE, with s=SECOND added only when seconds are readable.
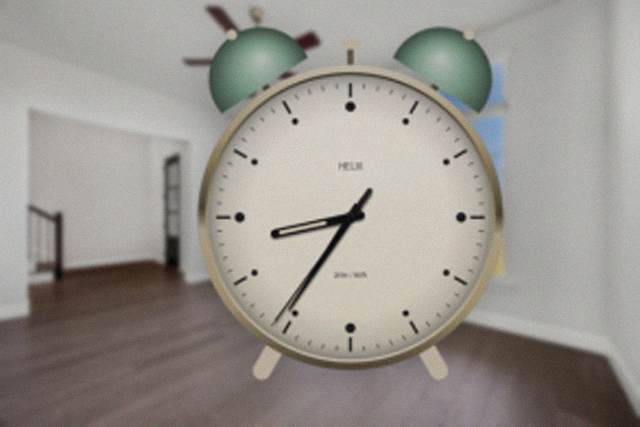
h=8 m=35 s=36
